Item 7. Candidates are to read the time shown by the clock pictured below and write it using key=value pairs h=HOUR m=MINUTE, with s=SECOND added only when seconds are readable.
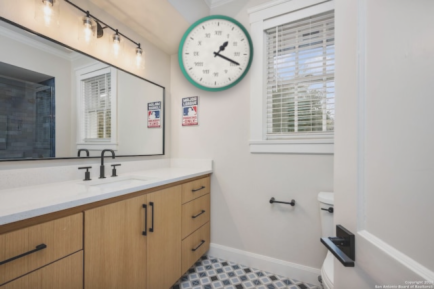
h=1 m=19
